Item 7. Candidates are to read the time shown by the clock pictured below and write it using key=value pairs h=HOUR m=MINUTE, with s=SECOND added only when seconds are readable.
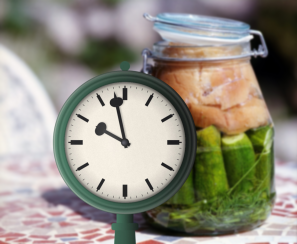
h=9 m=58
